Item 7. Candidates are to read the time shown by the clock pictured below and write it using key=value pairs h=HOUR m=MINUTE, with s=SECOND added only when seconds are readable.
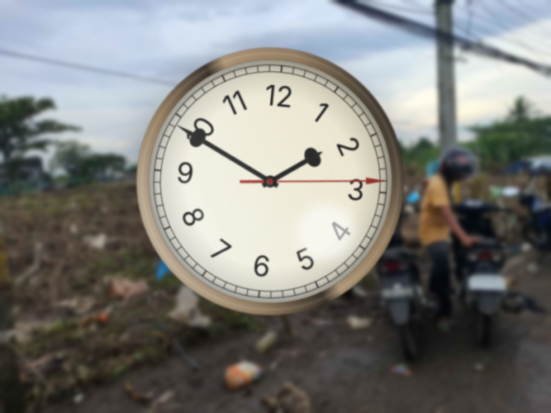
h=1 m=49 s=14
